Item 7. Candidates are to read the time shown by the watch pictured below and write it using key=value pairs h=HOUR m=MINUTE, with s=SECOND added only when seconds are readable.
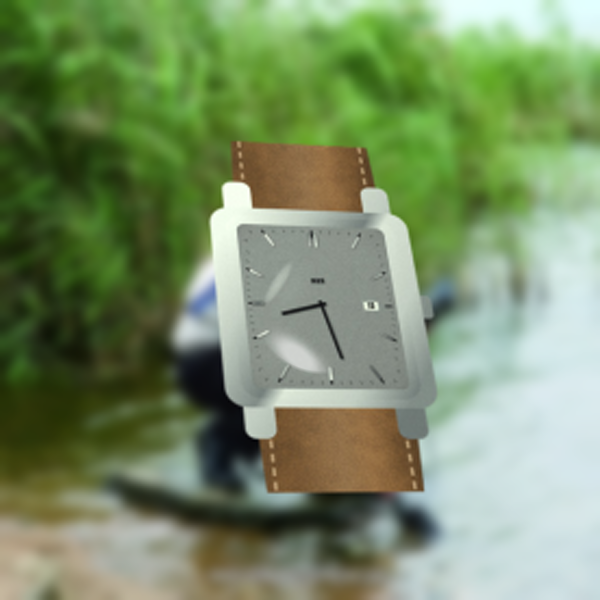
h=8 m=28
